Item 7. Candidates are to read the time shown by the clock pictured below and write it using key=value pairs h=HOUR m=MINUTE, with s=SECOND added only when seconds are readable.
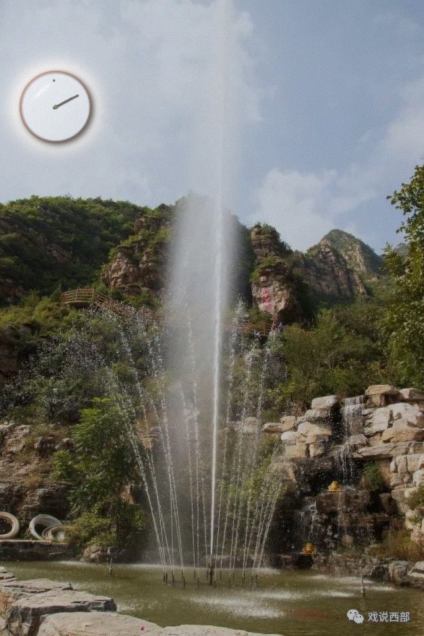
h=2 m=11
